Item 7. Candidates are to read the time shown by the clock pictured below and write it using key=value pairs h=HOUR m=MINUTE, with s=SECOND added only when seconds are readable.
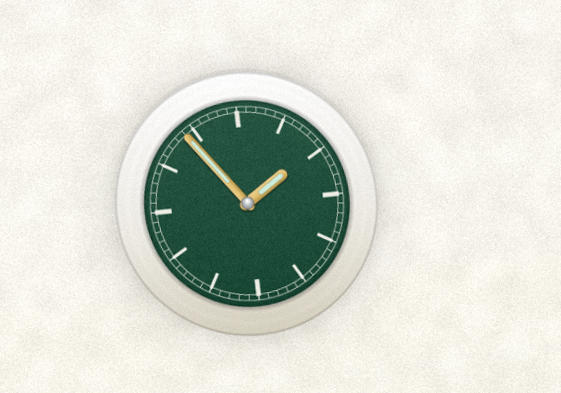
h=1 m=54
